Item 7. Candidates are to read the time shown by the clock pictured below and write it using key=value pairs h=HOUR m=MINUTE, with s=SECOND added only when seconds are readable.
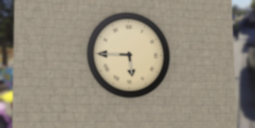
h=5 m=45
